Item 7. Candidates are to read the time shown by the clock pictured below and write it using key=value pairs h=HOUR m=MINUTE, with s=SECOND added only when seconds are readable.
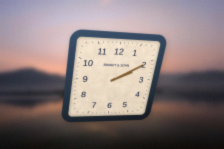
h=2 m=10
